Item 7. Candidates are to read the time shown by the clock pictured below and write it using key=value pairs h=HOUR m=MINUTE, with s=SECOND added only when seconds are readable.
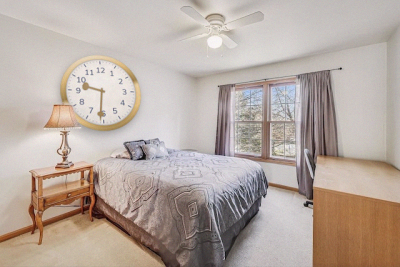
h=9 m=31
